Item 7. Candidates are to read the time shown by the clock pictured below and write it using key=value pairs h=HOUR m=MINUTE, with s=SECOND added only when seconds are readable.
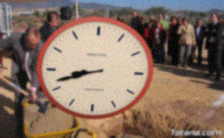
h=8 m=42
